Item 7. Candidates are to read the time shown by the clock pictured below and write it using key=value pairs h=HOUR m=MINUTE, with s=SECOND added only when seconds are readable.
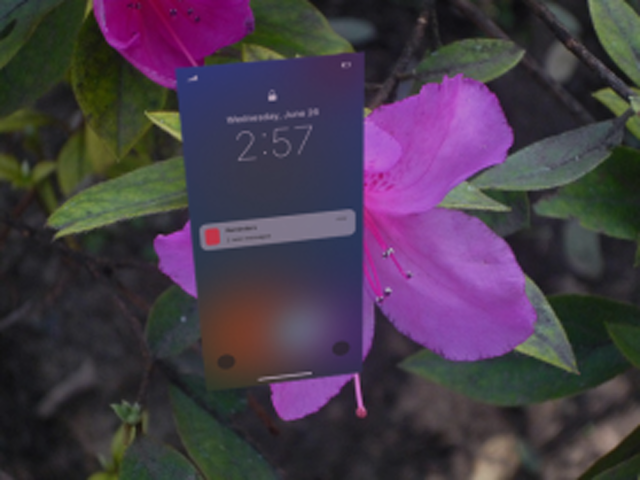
h=2 m=57
